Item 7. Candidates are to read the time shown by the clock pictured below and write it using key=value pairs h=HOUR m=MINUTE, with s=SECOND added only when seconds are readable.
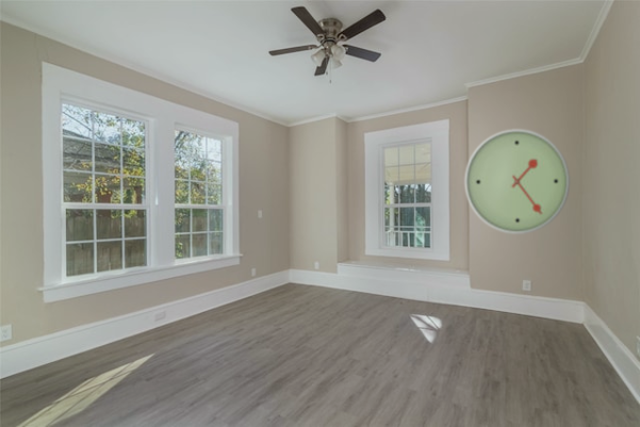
h=1 m=24
